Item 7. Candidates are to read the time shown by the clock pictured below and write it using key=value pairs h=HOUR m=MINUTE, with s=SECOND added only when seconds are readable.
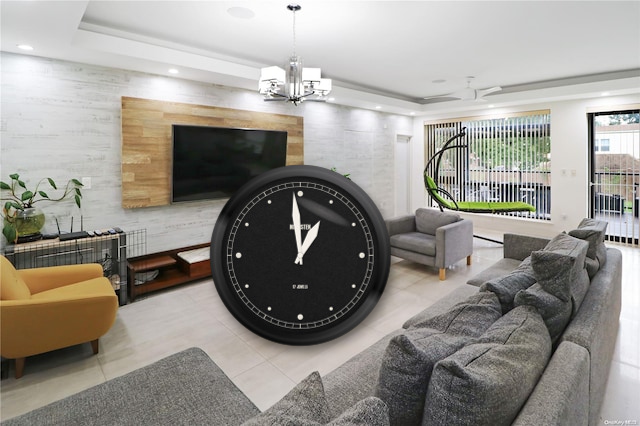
h=12 m=59
